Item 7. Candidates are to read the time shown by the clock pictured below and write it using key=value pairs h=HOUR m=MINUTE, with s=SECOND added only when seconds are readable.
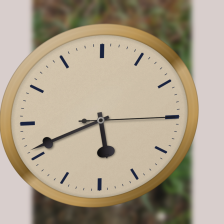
h=5 m=41 s=15
